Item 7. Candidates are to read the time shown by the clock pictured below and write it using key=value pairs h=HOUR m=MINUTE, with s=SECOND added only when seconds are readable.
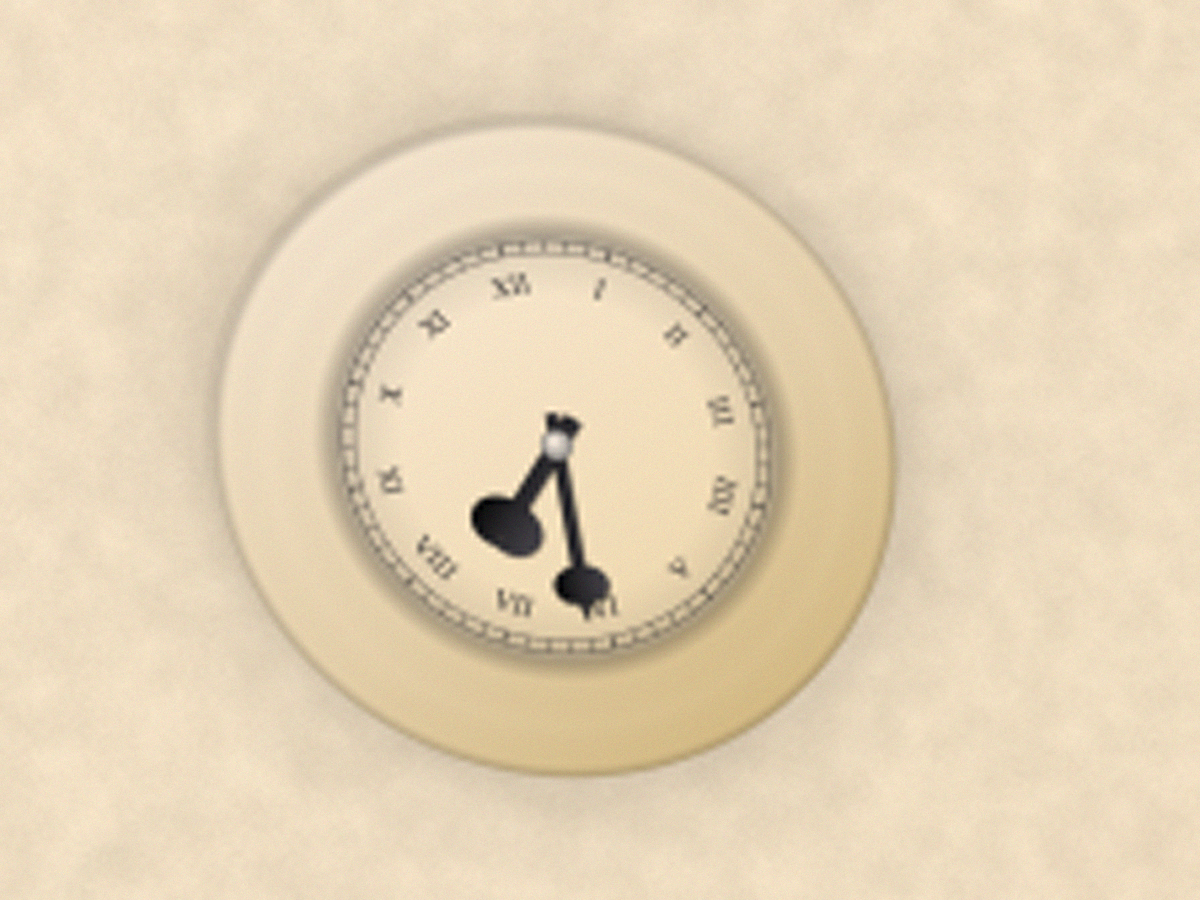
h=7 m=31
